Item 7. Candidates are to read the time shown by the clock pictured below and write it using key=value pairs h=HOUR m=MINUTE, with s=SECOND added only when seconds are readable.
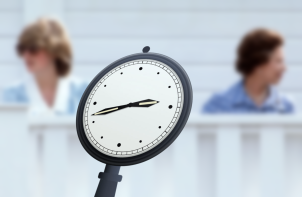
h=2 m=42
